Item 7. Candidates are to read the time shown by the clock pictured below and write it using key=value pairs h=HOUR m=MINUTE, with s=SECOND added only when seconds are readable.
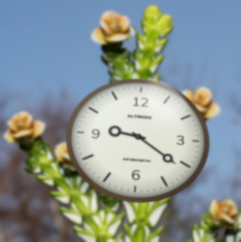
h=9 m=21
